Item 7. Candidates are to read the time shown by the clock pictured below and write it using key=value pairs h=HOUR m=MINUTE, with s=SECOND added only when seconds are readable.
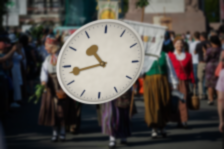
h=10 m=43
